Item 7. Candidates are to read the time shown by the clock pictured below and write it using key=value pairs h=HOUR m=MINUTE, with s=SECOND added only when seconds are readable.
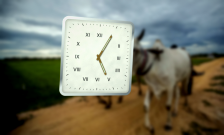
h=5 m=5
